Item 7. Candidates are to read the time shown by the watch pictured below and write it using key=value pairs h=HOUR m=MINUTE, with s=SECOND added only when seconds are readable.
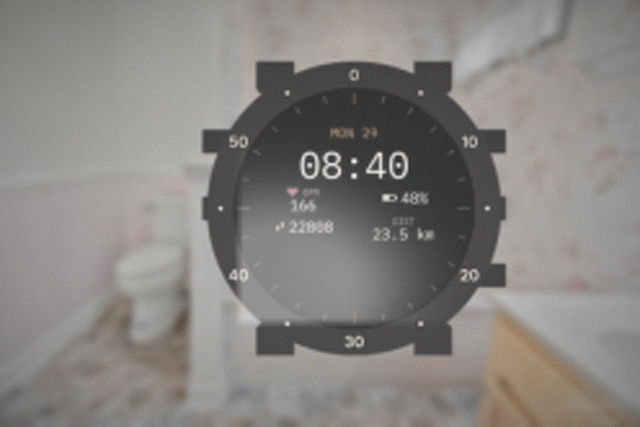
h=8 m=40
